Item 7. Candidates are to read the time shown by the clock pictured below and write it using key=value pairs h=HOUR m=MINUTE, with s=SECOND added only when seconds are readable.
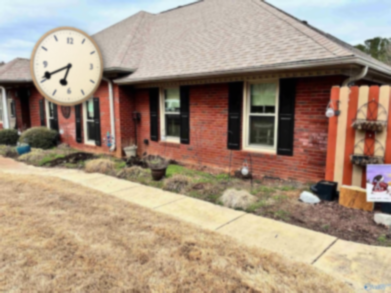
h=6 m=41
